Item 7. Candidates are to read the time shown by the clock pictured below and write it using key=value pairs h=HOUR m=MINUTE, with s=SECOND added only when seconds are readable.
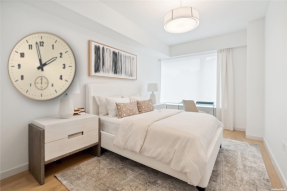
h=1 m=58
